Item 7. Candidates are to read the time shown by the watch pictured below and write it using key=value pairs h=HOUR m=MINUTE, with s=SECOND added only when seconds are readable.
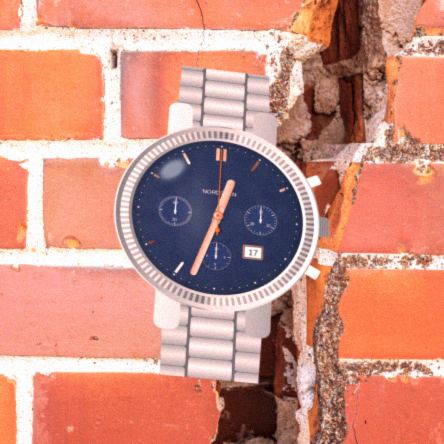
h=12 m=33
